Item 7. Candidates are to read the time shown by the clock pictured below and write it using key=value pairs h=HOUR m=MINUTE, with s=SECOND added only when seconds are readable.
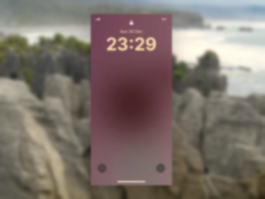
h=23 m=29
